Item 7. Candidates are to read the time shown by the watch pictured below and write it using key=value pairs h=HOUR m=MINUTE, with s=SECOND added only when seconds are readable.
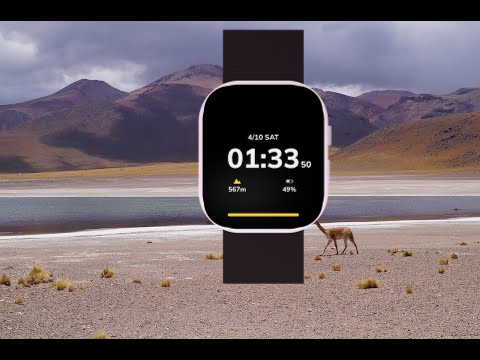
h=1 m=33 s=50
